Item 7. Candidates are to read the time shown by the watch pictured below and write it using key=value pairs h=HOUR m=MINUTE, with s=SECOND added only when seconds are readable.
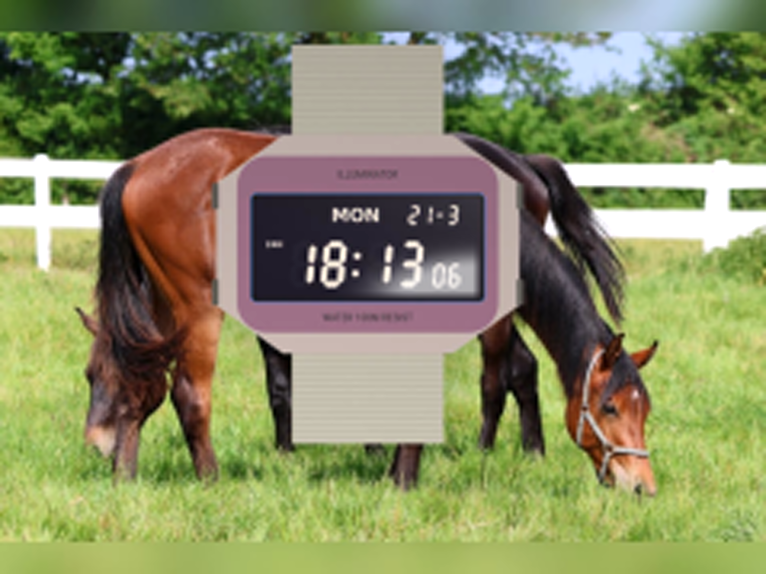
h=18 m=13 s=6
